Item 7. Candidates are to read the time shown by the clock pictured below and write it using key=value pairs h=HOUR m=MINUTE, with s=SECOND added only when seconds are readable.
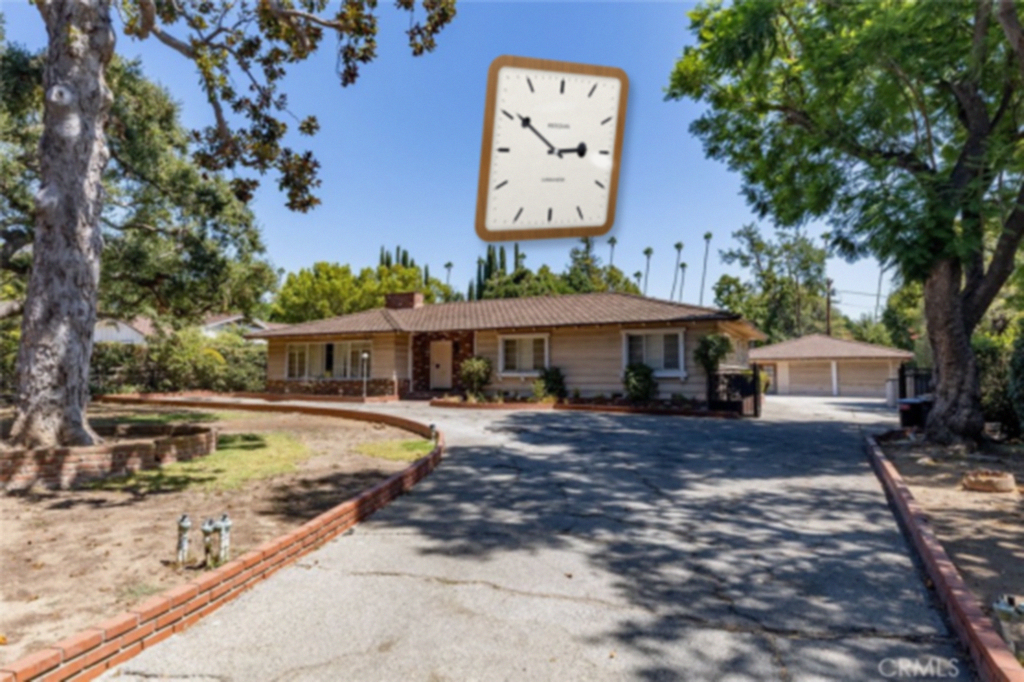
h=2 m=51
